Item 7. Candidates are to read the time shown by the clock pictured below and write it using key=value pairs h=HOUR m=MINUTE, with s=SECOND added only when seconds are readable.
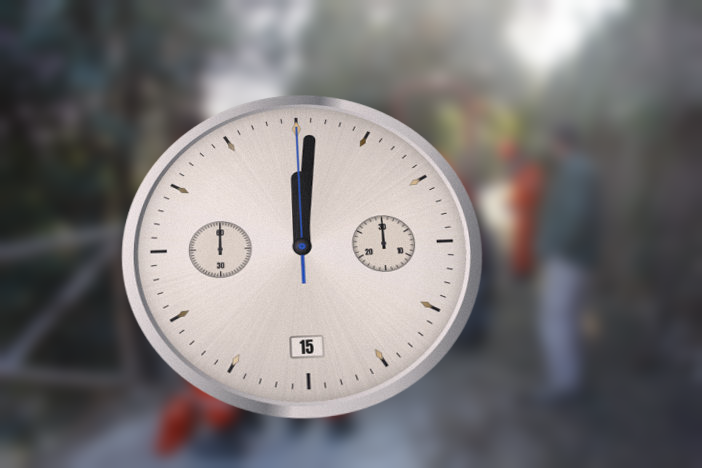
h=12 m=1
